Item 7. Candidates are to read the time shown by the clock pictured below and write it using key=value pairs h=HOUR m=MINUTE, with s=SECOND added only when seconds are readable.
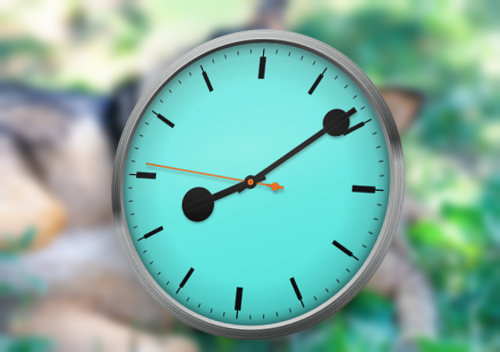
h=8 m=8 s=46
